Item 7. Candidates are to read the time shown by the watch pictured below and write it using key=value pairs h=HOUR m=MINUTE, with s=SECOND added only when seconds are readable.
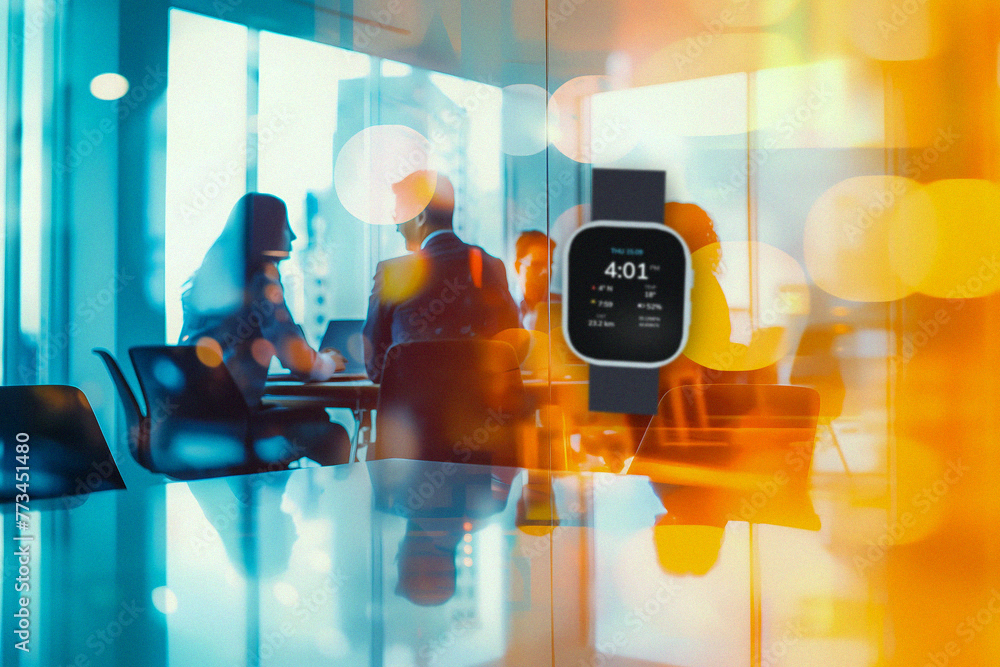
h=4 m=1
